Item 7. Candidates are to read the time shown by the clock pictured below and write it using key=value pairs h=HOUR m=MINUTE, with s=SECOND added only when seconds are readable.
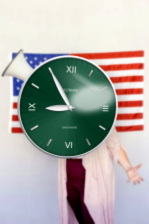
h=8 m=55
